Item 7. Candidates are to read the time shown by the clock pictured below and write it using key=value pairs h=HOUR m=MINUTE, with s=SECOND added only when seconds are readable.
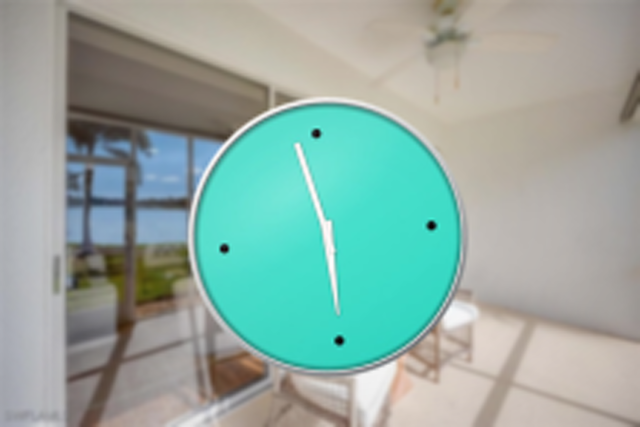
h=5 m=58
